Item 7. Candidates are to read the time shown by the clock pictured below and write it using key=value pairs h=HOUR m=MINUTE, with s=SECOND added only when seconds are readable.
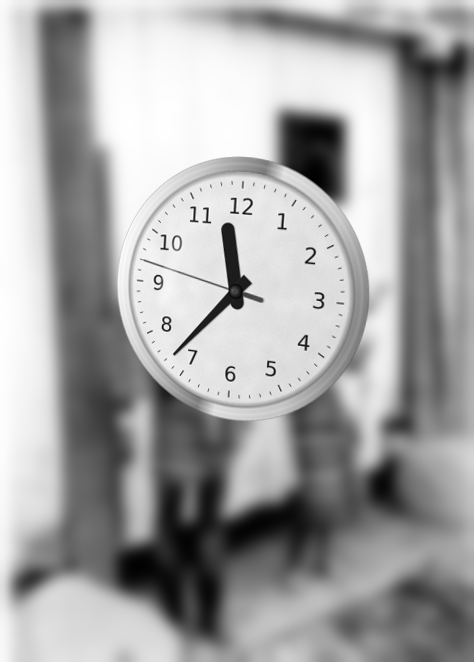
h=11 m=36 s=47
